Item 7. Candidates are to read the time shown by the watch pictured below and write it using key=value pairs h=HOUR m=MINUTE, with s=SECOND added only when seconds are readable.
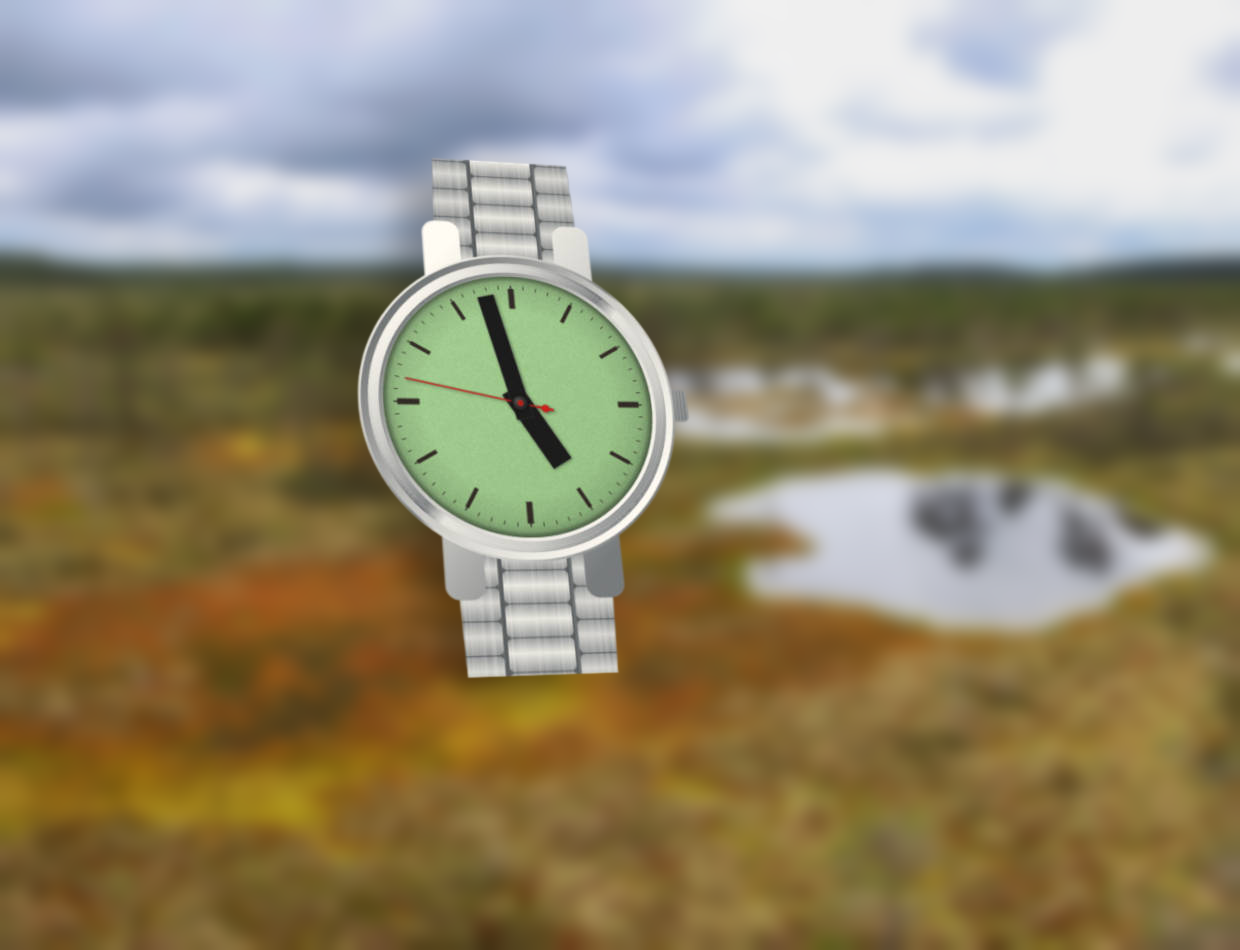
h=4 m=57 s=47
